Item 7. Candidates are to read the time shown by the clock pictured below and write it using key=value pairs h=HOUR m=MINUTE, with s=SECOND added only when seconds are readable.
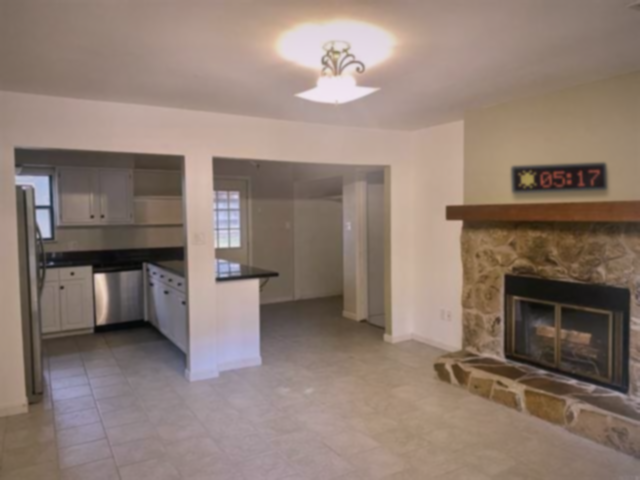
h=5 m=17
